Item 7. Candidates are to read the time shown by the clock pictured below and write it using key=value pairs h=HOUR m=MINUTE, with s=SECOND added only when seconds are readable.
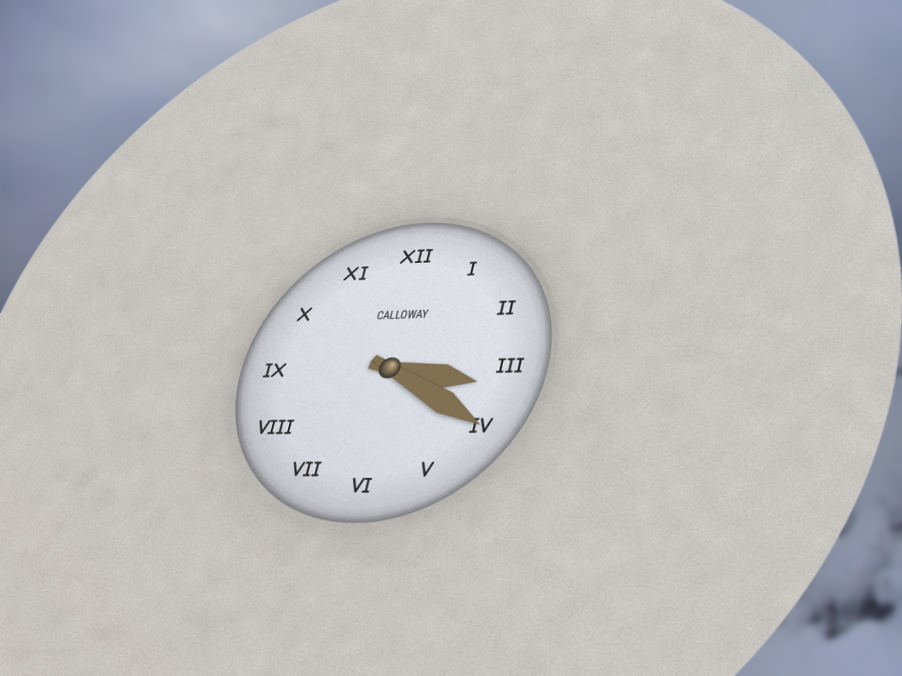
h=3 m=20
